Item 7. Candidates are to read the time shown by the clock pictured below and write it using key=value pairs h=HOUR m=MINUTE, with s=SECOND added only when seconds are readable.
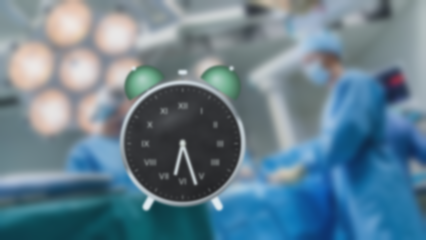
h=6 m=27
